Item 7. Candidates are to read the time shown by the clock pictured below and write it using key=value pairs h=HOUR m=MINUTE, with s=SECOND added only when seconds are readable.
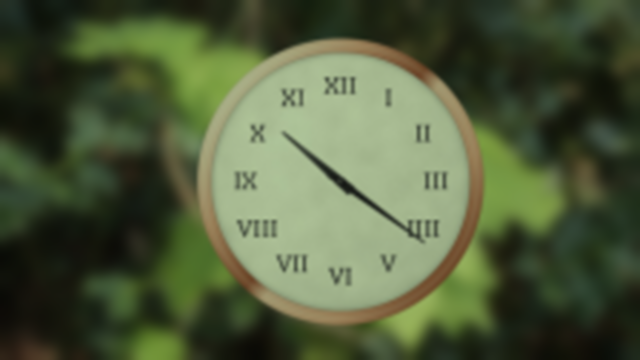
h=10 m=21
